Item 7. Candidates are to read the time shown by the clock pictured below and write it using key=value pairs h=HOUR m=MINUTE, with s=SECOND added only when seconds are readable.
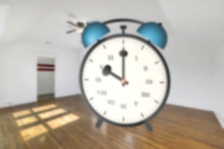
h=10 m=0
